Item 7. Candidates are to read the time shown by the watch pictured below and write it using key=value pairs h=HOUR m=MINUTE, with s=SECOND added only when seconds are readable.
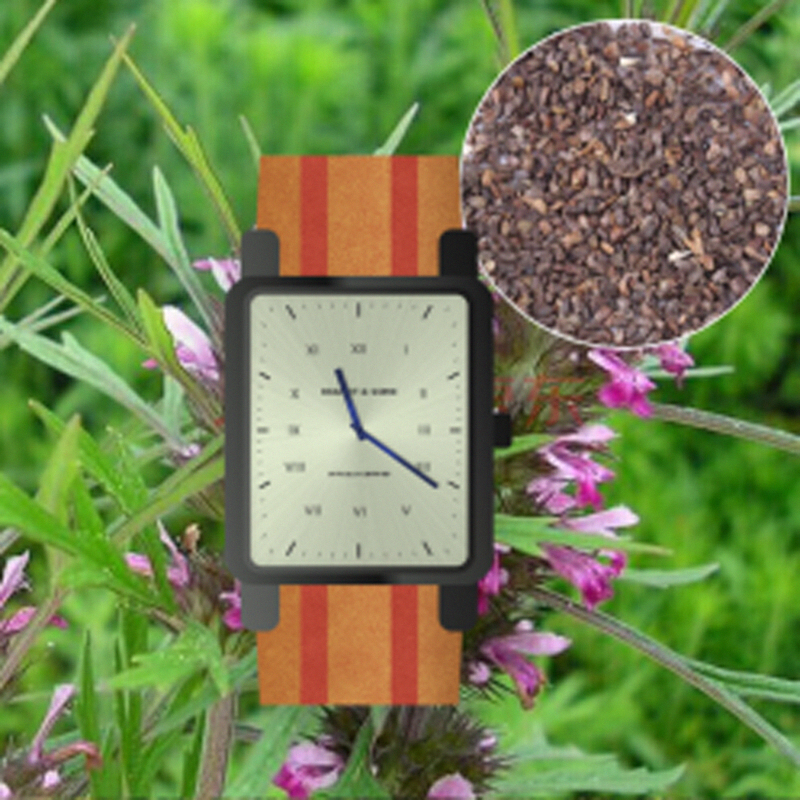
h=11 m=21
